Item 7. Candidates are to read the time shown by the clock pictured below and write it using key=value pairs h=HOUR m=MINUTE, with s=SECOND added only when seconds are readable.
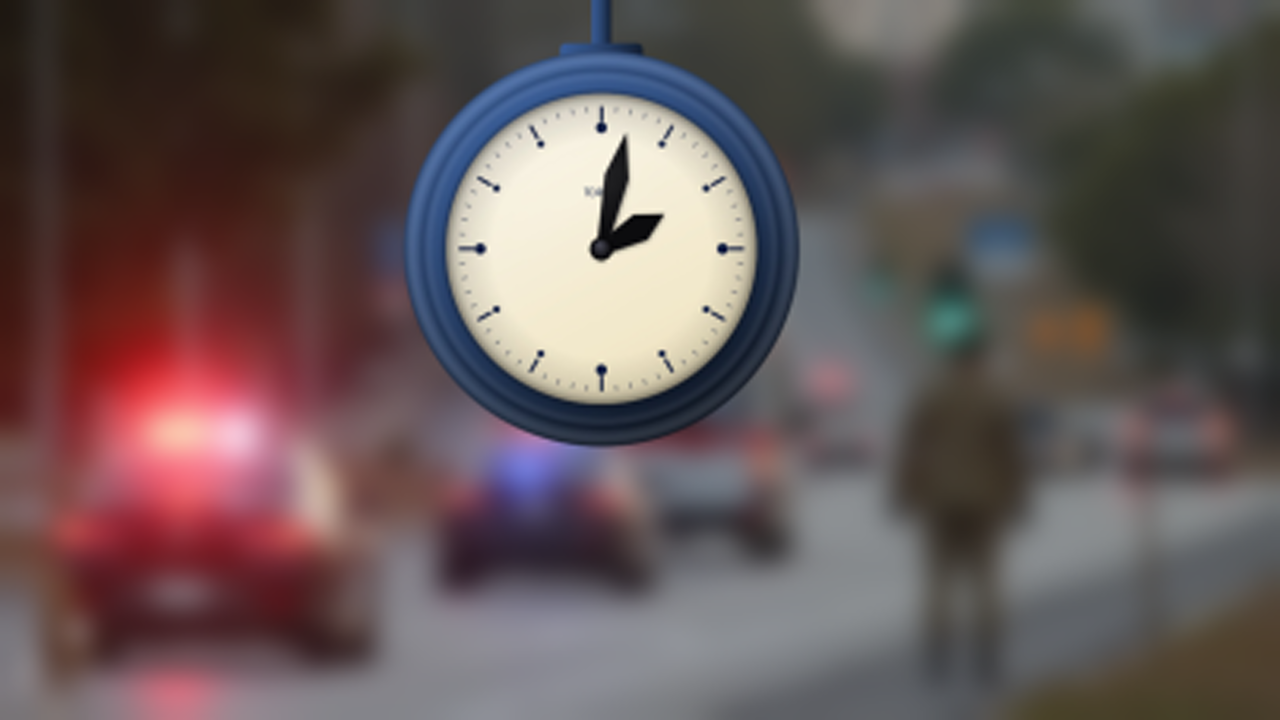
h=2 m=2
